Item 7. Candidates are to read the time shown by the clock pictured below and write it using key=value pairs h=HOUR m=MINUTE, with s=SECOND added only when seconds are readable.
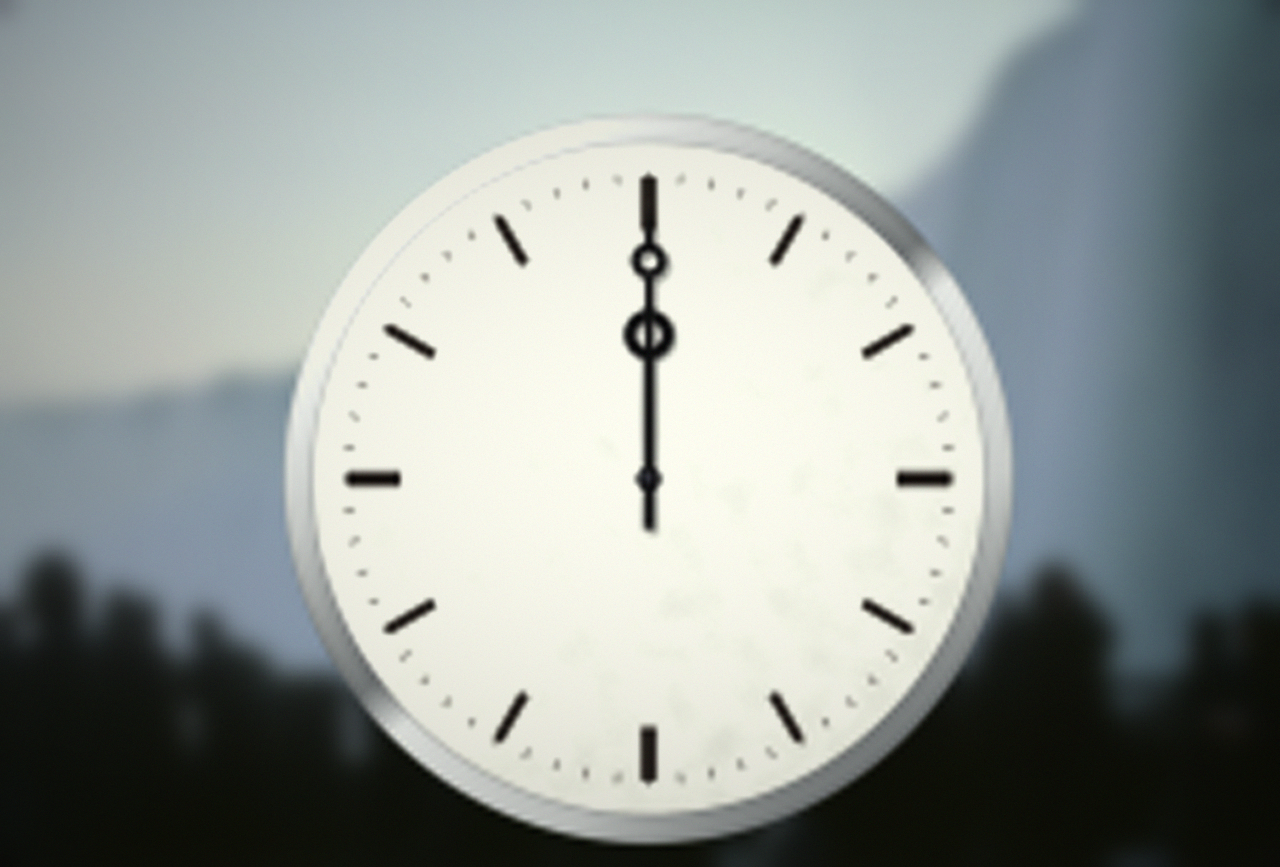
h=12 m=0
